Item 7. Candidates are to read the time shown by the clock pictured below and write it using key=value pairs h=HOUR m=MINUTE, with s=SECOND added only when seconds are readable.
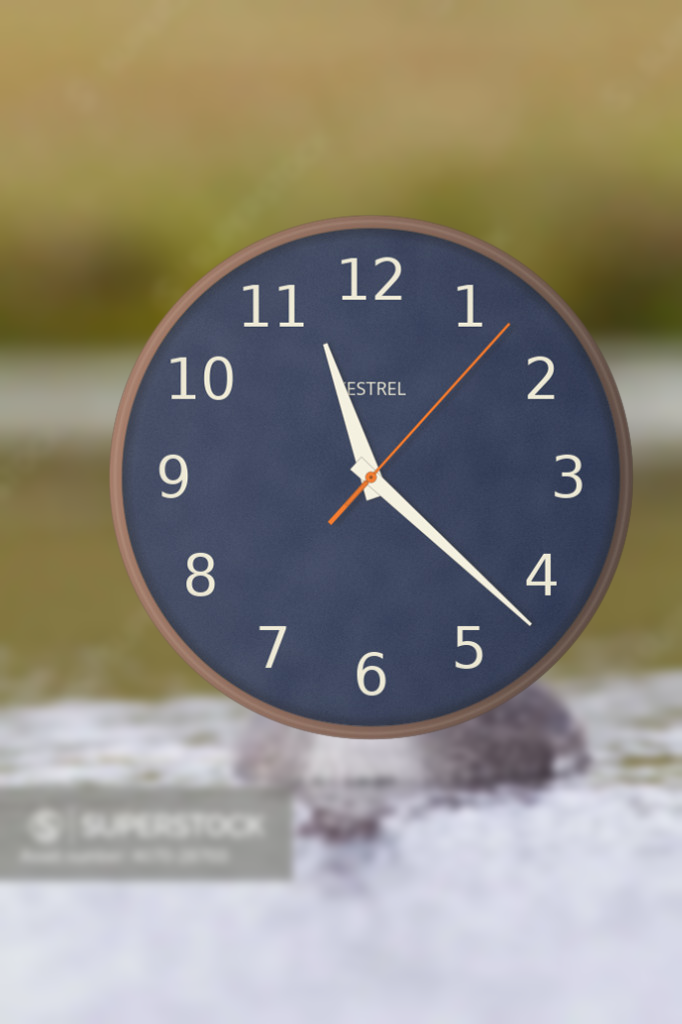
h=11 m=22 s=7
